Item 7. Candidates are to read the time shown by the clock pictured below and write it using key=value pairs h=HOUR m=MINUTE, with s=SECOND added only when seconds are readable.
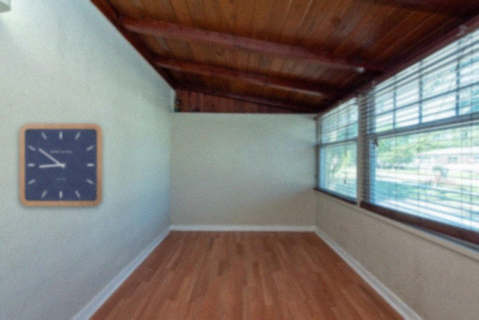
h=8 m=51
